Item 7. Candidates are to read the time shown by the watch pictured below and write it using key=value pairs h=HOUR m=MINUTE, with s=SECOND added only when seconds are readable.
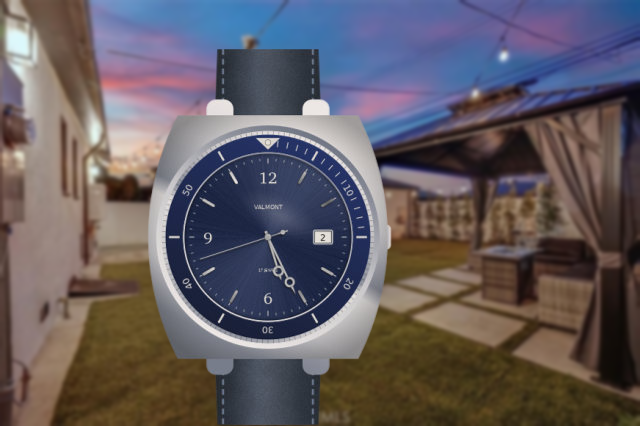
h=5 m=25 s=42
